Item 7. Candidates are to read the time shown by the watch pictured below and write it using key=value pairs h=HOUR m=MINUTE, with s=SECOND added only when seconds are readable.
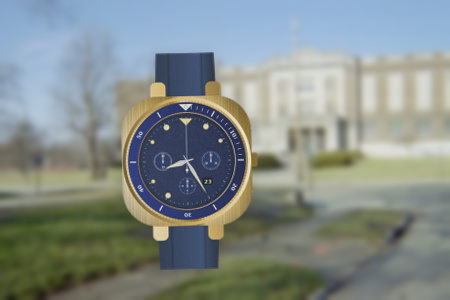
h=8 m=25
